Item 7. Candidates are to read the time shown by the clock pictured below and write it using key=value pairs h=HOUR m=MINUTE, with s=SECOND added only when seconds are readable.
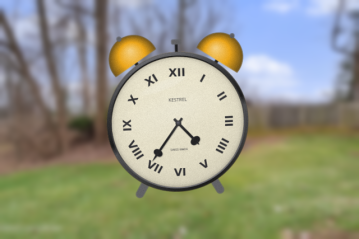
h=4 m=36
